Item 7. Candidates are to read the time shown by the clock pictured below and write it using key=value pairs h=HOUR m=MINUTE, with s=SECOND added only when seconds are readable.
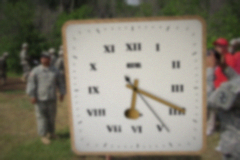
h=6 m=19 s=24
